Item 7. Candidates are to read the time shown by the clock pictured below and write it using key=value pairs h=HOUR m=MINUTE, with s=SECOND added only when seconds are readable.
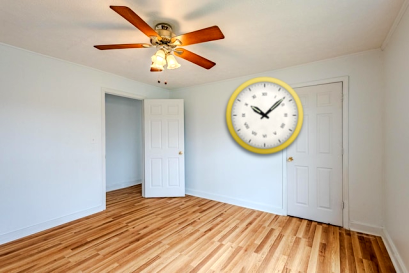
h=10 m=8
